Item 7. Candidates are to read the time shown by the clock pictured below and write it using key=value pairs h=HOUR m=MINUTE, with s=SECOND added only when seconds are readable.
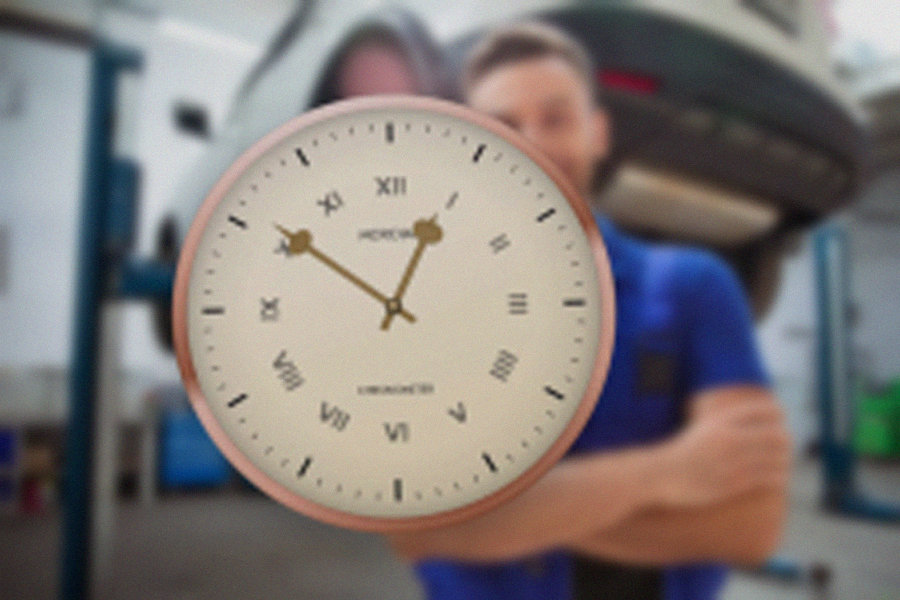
h=12 m=51
